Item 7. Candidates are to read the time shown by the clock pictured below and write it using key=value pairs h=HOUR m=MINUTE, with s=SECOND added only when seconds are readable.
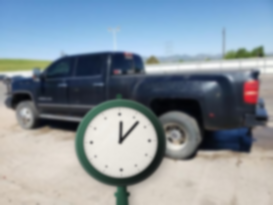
h=12 m=7
